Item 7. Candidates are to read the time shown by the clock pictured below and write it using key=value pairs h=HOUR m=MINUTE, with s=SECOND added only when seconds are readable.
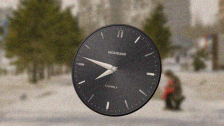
h=7 m=47
